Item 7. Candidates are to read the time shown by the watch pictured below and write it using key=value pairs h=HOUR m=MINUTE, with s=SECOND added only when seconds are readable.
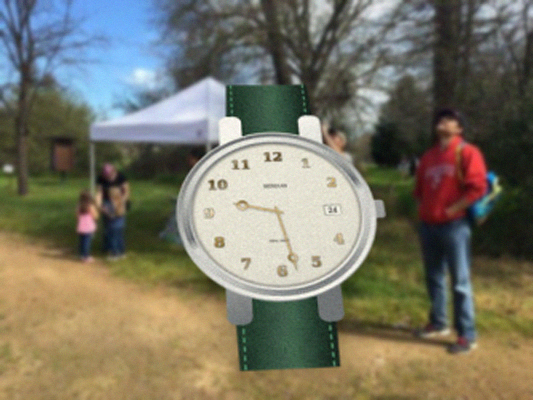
h=9 m=28
